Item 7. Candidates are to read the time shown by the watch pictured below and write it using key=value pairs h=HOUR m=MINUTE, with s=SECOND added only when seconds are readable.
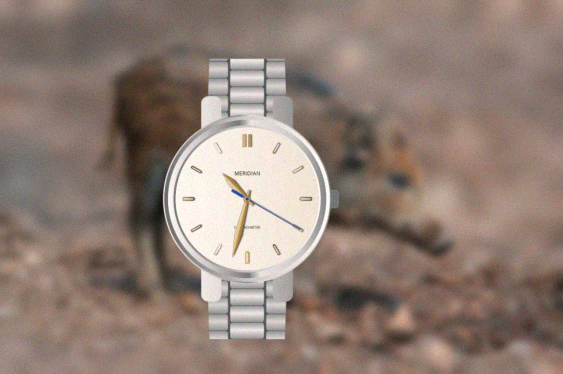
h=10 m=32 s=20
